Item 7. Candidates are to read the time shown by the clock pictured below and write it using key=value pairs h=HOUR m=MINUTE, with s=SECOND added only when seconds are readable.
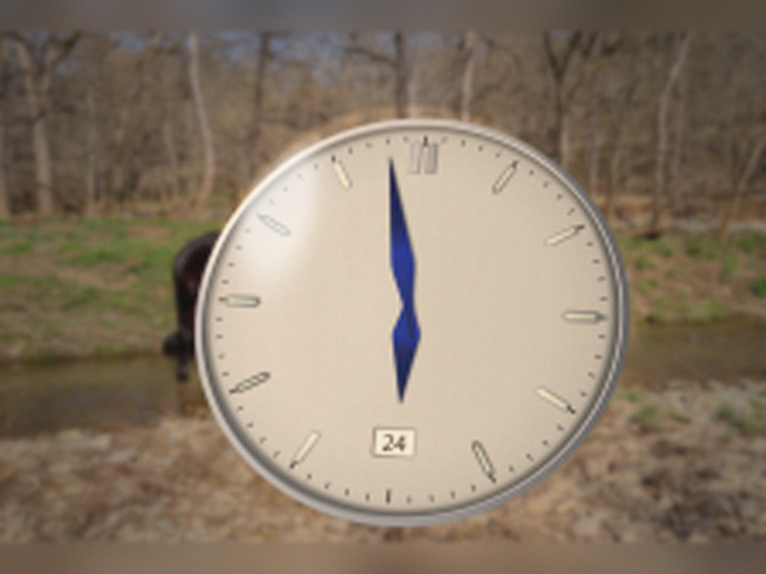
h=5 m=58
